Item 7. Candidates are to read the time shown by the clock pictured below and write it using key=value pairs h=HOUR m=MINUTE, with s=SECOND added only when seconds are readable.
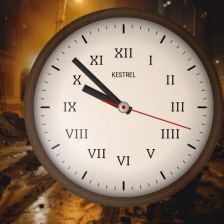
h=9 m=52 s=18
